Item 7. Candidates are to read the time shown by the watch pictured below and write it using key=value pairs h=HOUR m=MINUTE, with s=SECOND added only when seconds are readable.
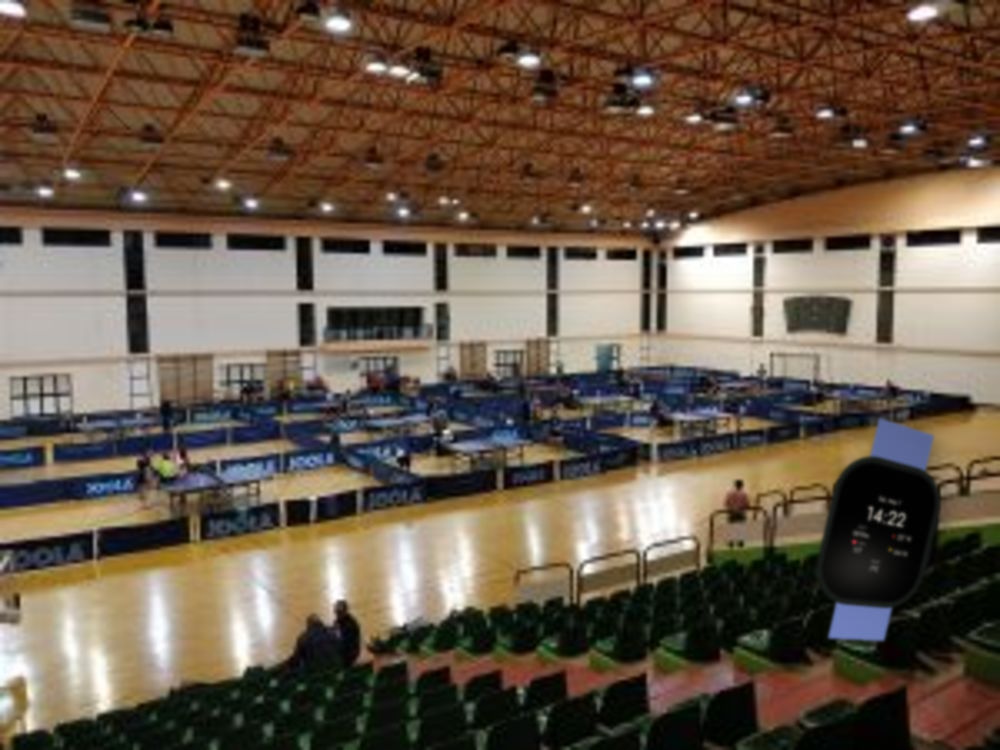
h=14 m=22
